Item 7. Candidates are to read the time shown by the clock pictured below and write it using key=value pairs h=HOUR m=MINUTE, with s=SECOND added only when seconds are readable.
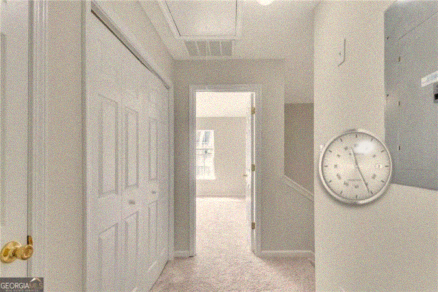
h=11 m=26
